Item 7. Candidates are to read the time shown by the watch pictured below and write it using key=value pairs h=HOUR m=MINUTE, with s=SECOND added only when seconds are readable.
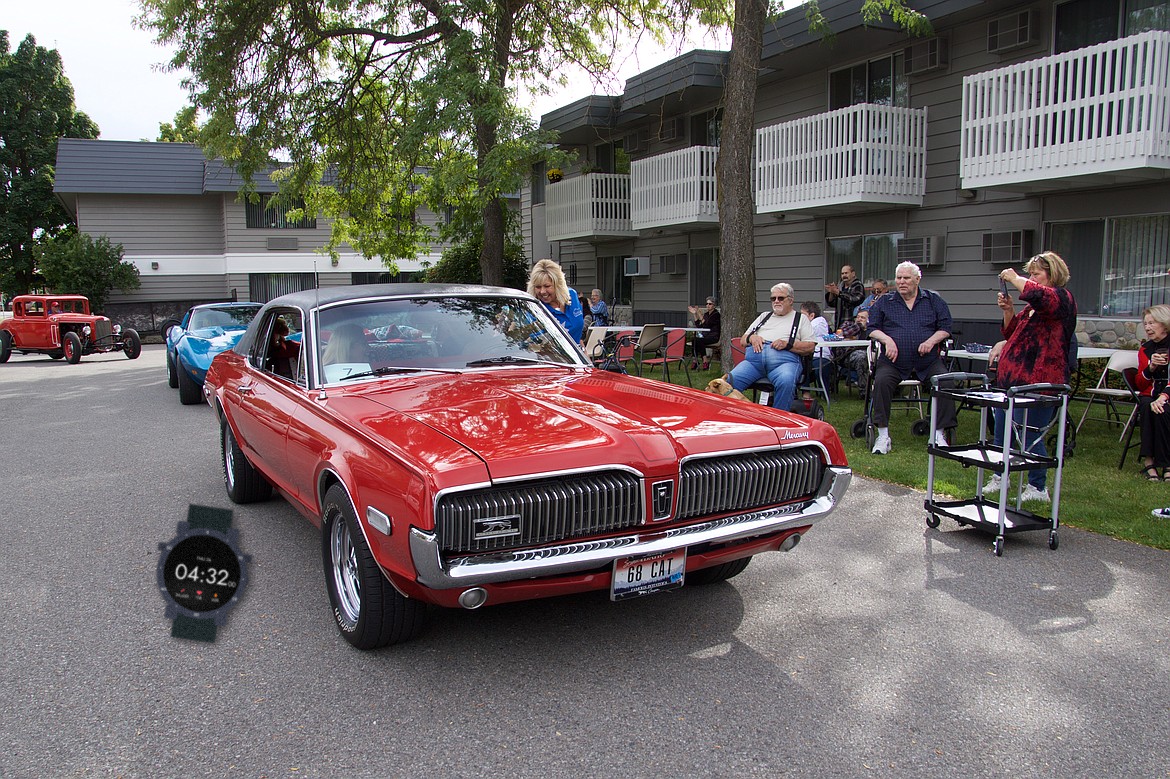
h=4 m=32
